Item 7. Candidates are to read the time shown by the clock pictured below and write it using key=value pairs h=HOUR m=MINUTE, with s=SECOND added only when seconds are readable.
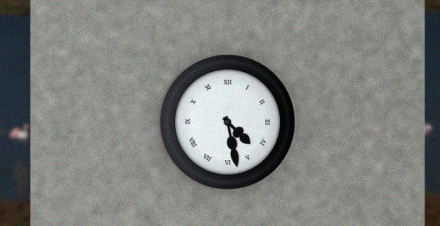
h=4 m=28
